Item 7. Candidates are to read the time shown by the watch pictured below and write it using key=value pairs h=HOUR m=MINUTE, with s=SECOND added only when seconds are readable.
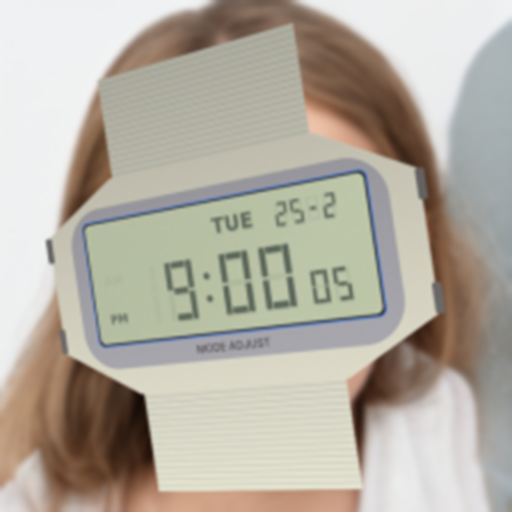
h=9 m=0 s=5
